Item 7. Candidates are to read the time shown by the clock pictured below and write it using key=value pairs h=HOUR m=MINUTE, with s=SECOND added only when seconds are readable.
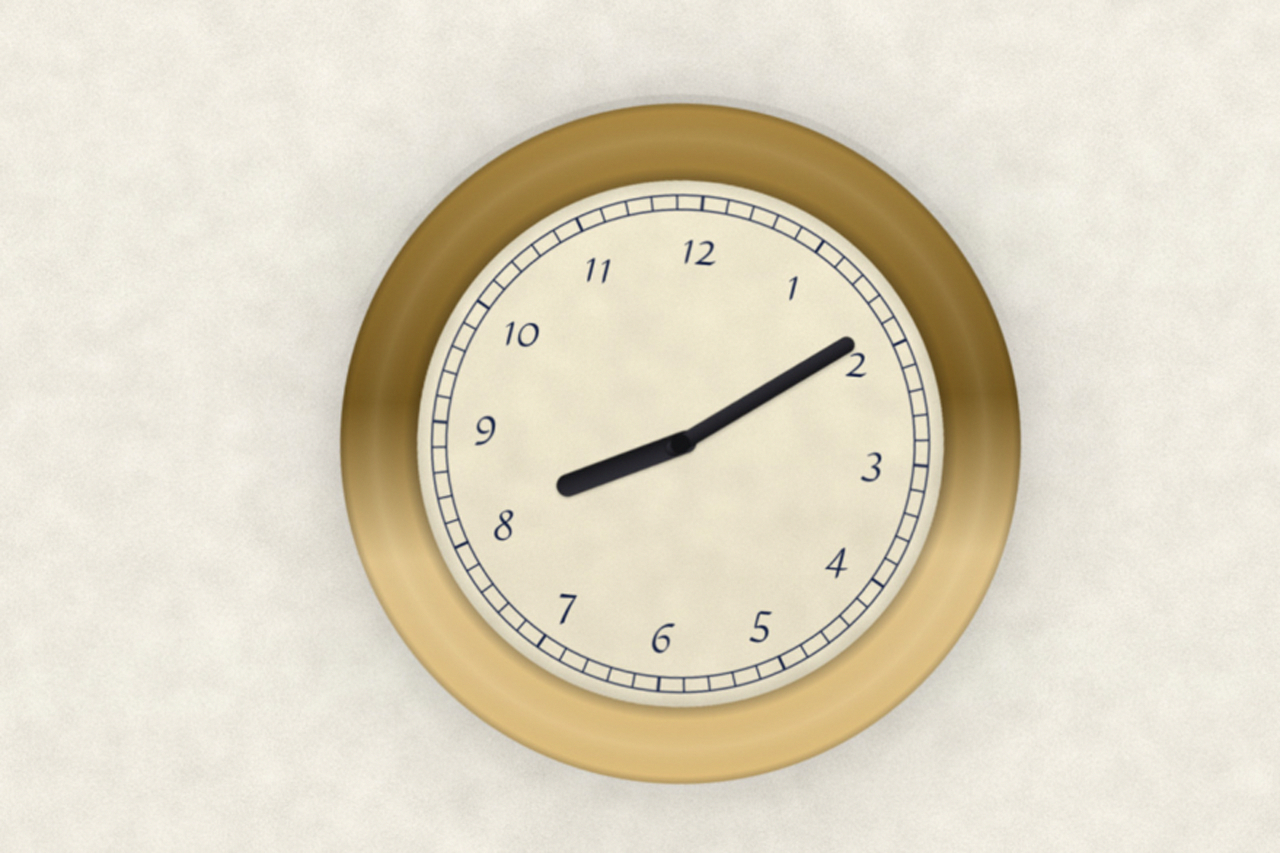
h=8 m=9
